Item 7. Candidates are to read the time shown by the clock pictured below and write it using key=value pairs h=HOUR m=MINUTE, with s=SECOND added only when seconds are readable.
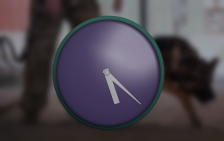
h=5 m=22
